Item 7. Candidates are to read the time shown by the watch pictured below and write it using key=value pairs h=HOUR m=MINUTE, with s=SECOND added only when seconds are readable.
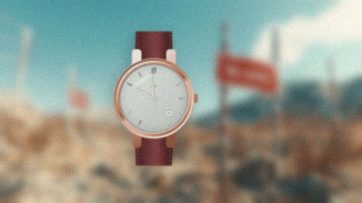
h=9 m=59
